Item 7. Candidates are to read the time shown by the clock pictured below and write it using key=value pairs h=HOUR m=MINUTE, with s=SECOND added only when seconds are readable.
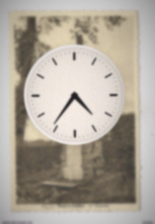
h=4 m=36
